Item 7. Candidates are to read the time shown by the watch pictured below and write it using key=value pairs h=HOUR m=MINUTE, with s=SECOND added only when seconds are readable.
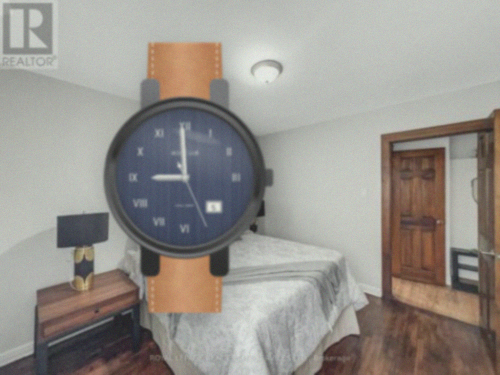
h=8 m=59 s=26
